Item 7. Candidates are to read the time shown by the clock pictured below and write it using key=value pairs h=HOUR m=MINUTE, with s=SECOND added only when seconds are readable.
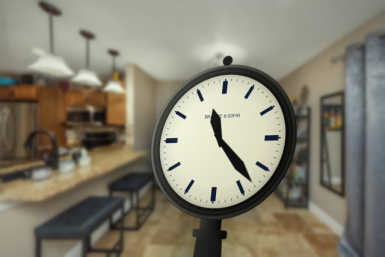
h=11 m=23
